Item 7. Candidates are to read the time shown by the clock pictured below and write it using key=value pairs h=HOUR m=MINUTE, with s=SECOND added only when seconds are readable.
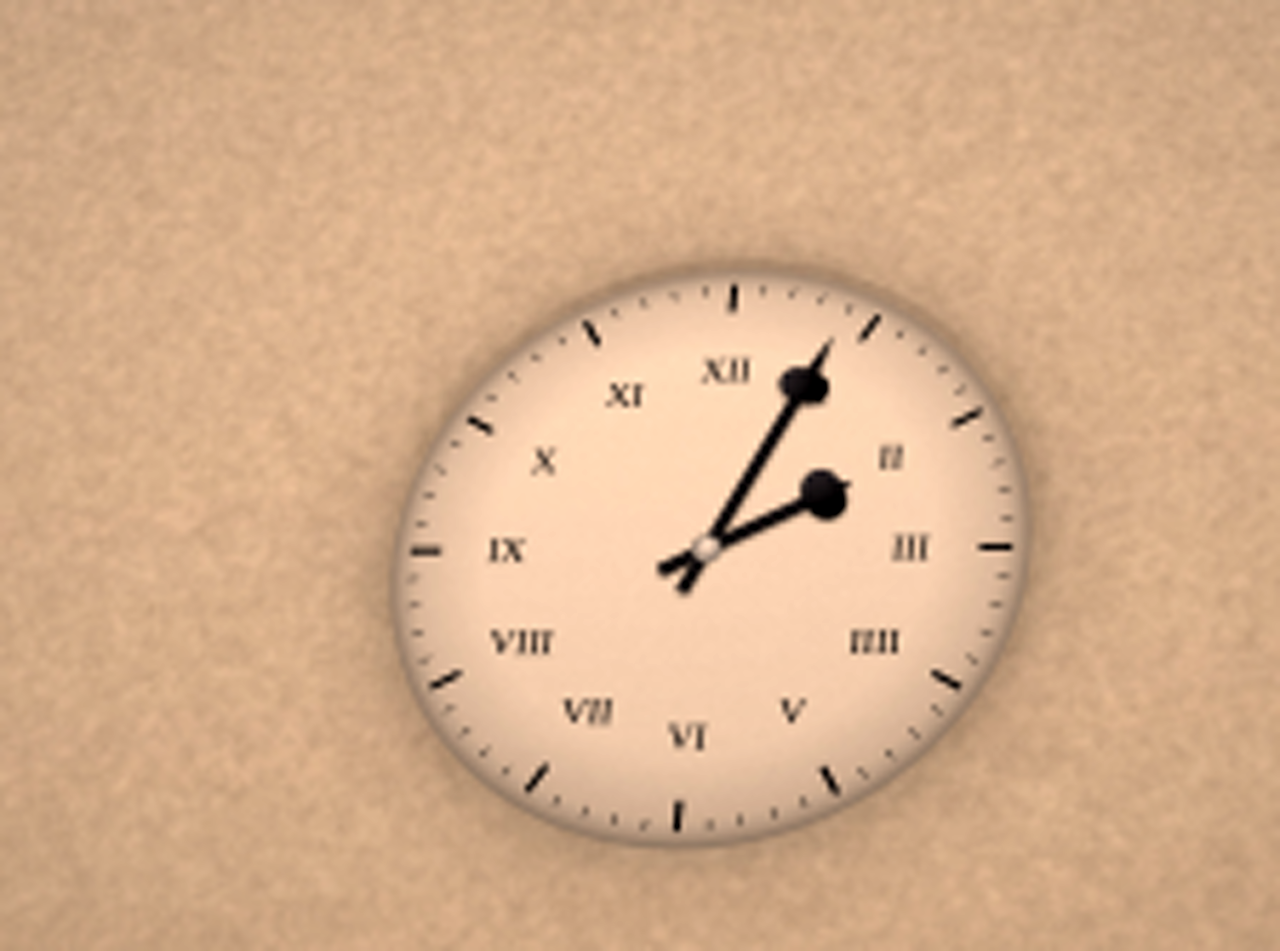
h=2 m=4
